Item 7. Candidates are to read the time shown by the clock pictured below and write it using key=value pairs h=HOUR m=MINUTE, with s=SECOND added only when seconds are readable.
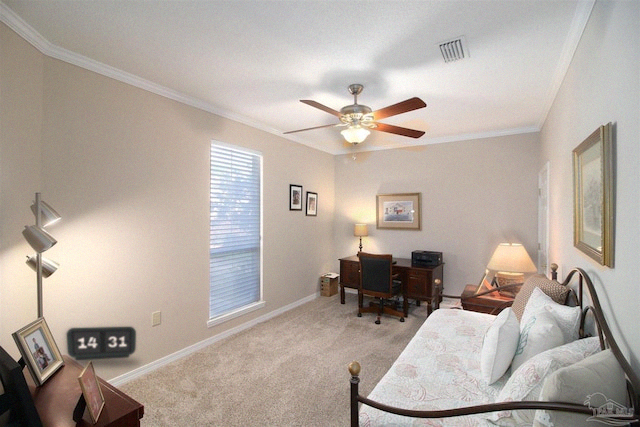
h=14 m=31
